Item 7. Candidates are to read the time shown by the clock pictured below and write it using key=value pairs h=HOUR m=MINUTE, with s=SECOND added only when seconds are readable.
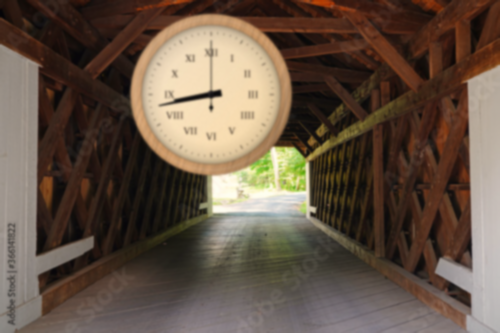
h=8 m=43 s=0
